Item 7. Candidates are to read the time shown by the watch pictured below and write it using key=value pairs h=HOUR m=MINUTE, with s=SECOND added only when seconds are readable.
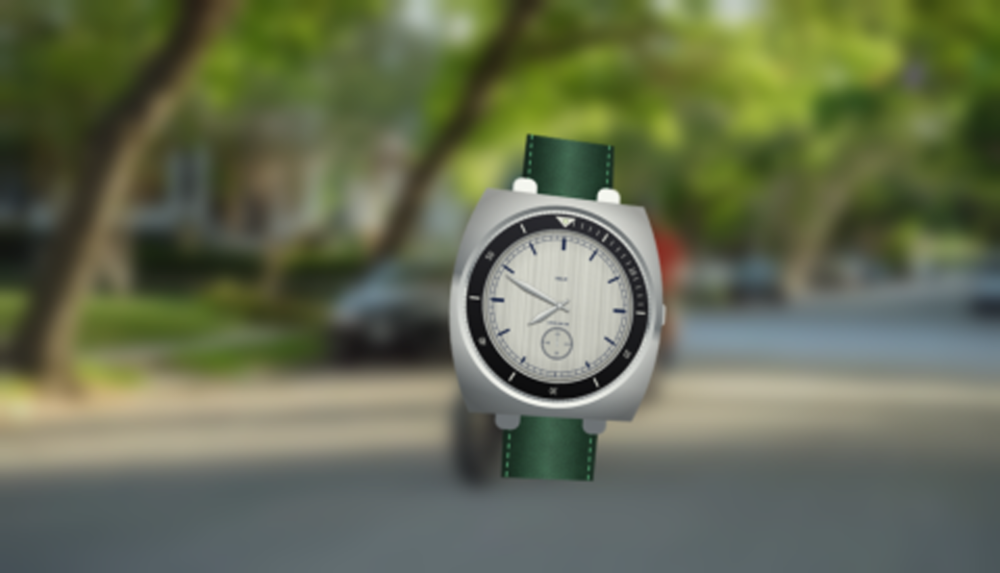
h=7 m=49
